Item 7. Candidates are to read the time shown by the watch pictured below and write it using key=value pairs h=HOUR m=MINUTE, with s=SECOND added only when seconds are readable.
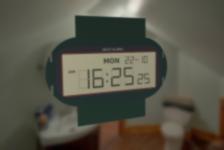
h=16 m=25 s=25
